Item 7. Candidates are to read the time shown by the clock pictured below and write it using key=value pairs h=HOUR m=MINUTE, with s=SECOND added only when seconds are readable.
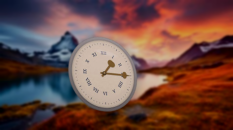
h=1 m=15
